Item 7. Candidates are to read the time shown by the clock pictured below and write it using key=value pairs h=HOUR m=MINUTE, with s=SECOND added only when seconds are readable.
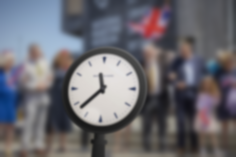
h=11 m=38
